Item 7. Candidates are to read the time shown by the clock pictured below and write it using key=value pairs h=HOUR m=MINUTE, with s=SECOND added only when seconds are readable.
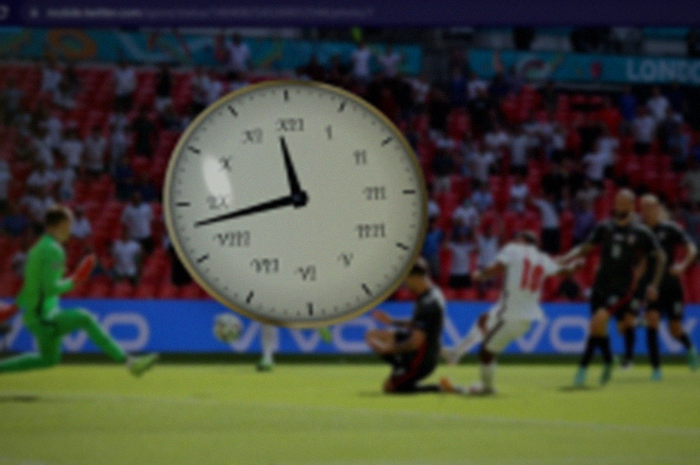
h=11 m=43
